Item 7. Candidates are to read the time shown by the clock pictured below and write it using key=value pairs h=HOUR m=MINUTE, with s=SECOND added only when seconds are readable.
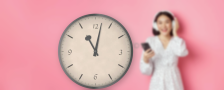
h=11 m=2
